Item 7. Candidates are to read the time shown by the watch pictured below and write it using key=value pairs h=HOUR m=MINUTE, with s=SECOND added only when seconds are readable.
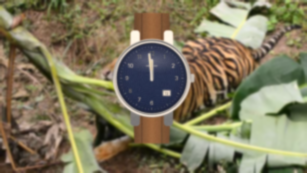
h=11 m=59
